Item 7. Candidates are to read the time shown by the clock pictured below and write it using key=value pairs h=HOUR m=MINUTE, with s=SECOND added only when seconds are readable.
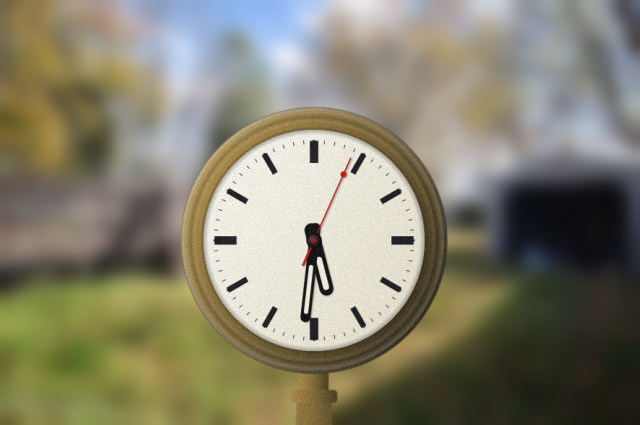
h=5 m=31 s=4
